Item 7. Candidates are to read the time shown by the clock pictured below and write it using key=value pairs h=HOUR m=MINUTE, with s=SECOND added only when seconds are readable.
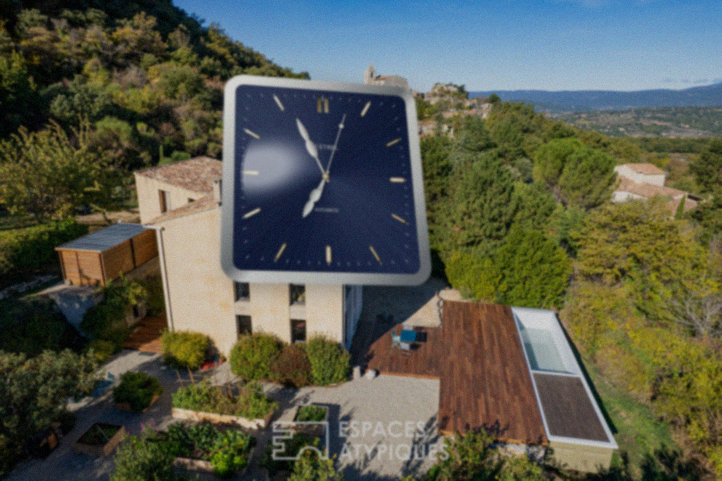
h=6 m=56 s=3
